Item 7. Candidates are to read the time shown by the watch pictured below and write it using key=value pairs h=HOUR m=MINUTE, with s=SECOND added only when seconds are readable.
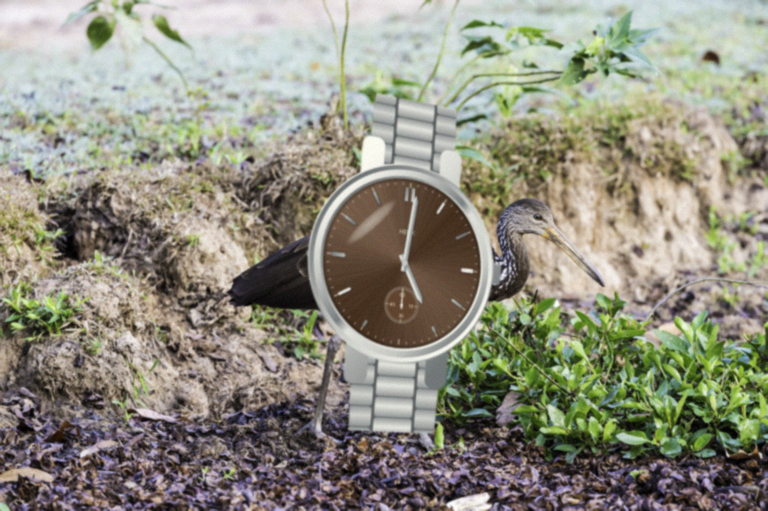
h=5 m=1
